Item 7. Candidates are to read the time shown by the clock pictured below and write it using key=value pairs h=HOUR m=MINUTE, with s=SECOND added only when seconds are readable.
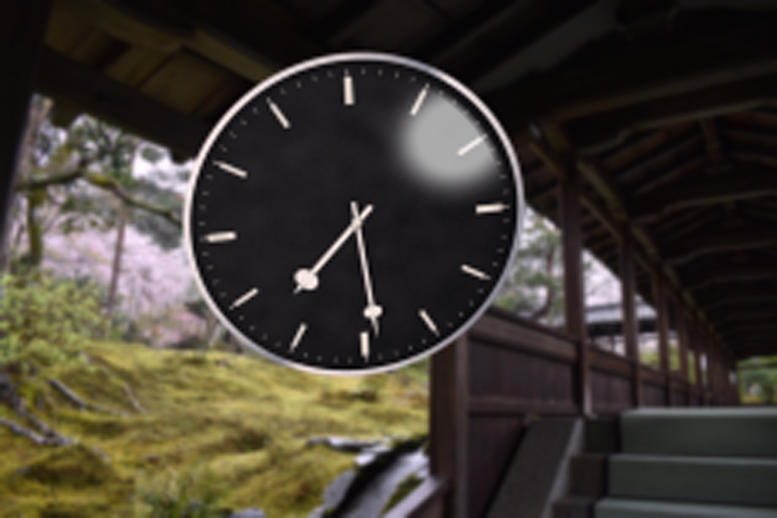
h=7 m=29
